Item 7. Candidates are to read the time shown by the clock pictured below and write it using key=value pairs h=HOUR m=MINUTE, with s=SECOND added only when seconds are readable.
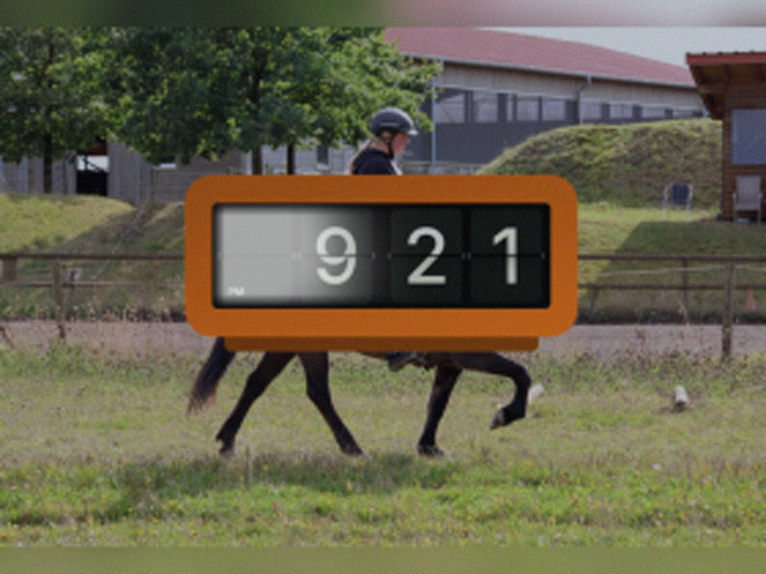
h=9 m=21
